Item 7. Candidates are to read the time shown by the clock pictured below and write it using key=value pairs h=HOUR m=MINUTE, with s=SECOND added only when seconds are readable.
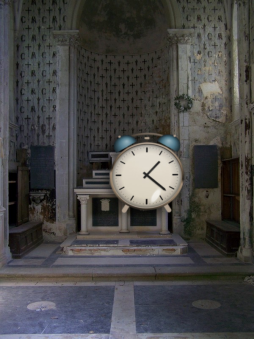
h=1 m=22
